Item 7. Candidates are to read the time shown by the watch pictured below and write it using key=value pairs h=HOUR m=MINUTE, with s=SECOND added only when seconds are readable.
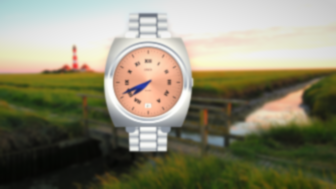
h=7 m=41
